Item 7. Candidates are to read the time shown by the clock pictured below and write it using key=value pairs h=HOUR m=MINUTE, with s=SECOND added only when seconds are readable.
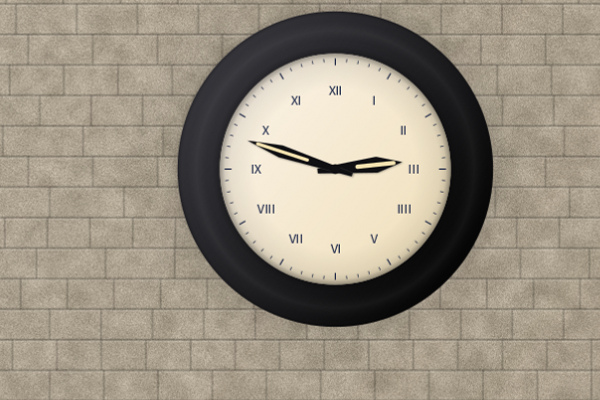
h=2 m=48
